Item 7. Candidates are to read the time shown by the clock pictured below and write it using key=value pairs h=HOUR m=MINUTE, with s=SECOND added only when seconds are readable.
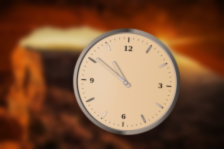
h=10 m=51
